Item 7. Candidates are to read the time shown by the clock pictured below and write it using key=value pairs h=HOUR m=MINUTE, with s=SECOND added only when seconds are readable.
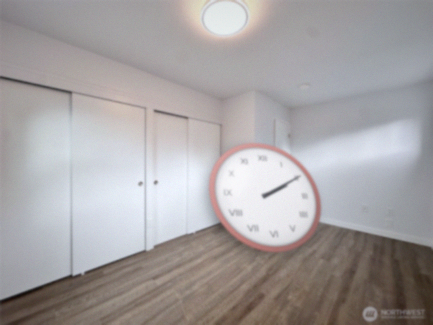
h=2 m=10
